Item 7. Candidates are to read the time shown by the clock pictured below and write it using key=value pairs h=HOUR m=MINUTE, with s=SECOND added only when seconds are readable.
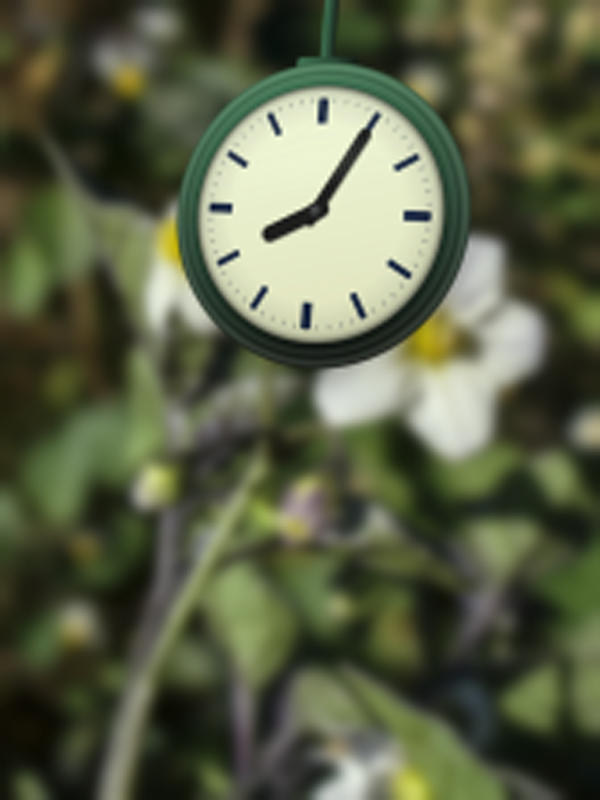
h=8 m=5
